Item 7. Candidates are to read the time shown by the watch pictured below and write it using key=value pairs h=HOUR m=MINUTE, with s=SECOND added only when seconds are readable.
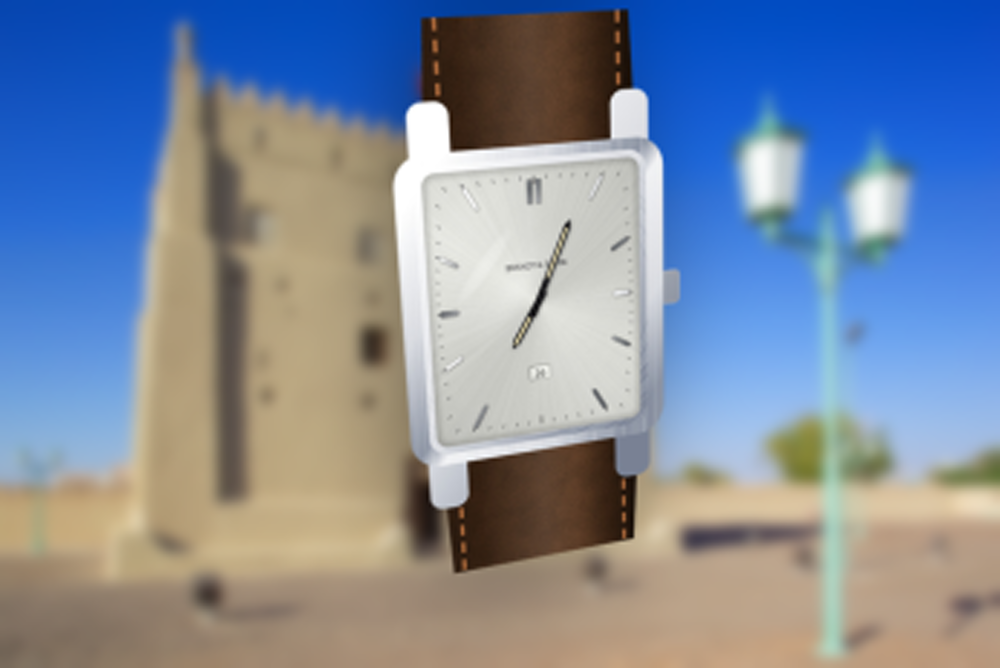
h=7 m=4
